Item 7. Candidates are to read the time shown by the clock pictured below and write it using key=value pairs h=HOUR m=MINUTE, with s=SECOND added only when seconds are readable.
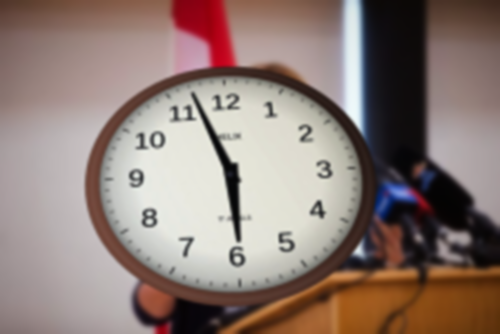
h=5 m=57
